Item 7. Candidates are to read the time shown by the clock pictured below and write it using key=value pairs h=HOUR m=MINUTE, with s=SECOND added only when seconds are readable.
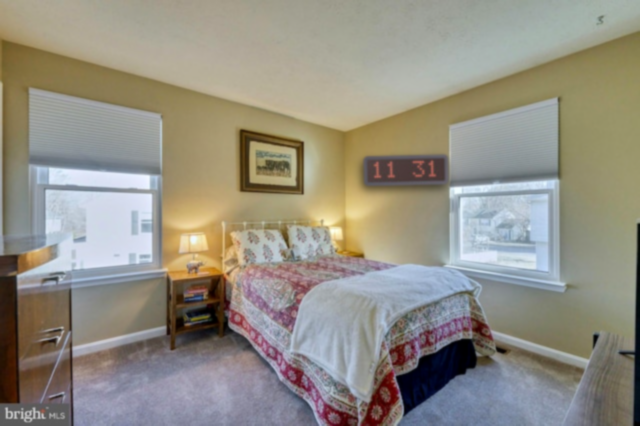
h=11 m=31
